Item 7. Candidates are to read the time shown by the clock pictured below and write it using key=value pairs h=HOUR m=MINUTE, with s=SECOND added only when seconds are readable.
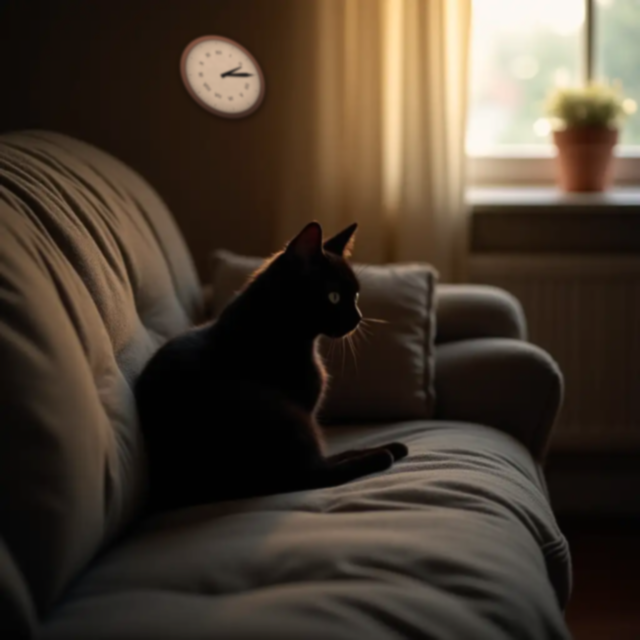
h=2 m=15
